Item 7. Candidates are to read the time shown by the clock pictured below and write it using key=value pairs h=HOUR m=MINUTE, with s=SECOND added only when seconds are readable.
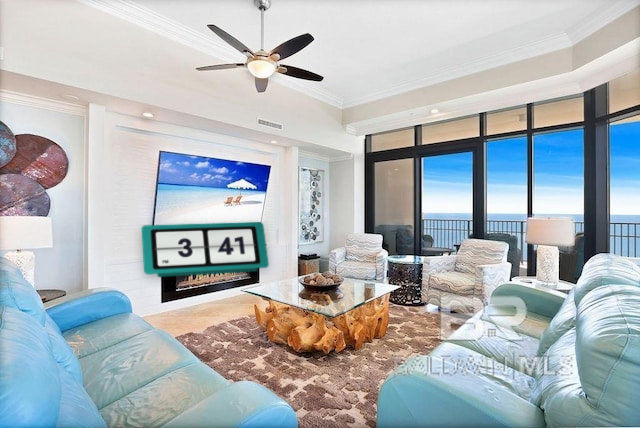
h=3 m=41
